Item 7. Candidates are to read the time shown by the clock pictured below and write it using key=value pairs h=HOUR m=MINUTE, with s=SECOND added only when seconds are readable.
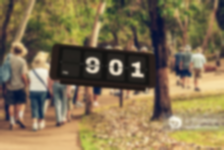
h=9 m=1
